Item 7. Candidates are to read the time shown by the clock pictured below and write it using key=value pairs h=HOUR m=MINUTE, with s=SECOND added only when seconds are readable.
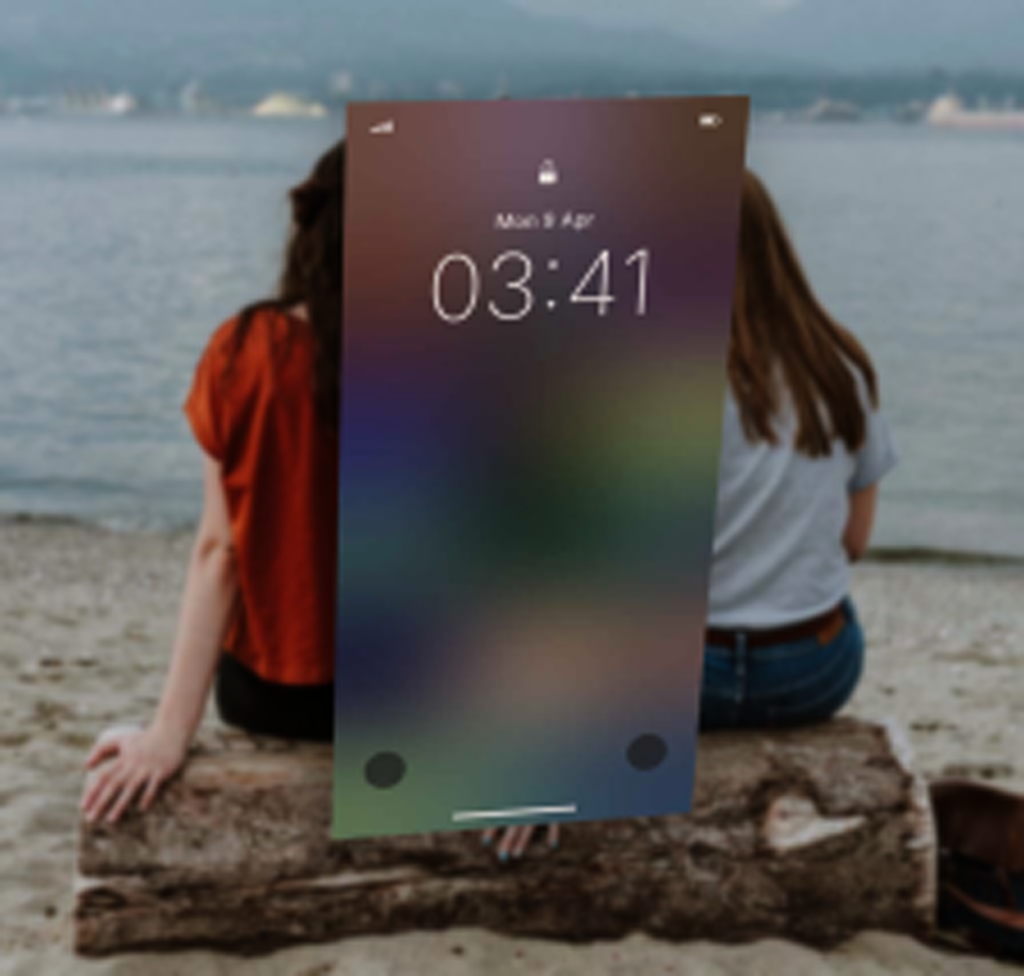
h=3 m=41
